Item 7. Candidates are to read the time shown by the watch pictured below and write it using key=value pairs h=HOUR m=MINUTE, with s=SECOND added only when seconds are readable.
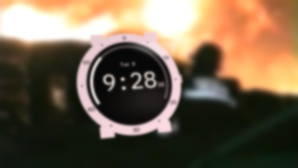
h=9 m=28
